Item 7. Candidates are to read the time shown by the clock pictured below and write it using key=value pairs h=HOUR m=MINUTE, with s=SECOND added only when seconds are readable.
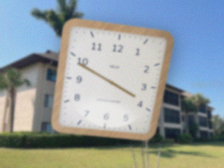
h=3 m=49
